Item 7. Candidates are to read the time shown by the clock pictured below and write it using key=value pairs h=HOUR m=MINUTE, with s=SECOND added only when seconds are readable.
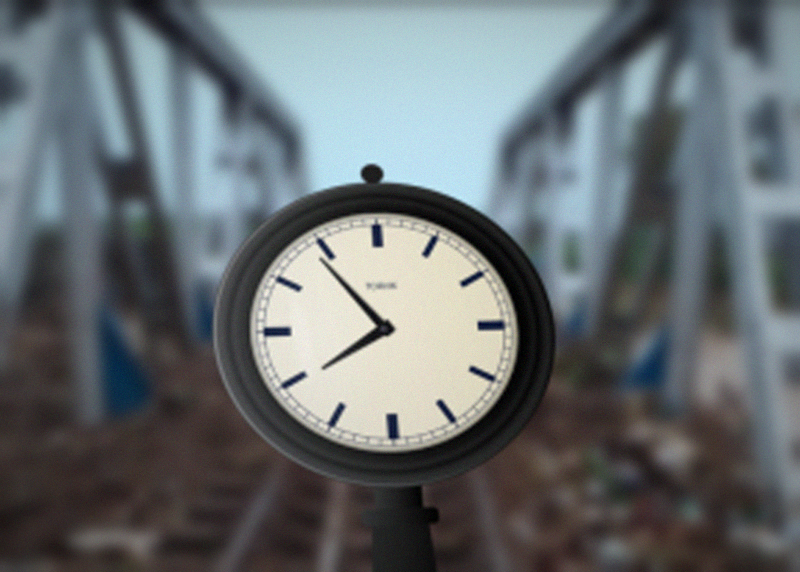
h=7 m=54
